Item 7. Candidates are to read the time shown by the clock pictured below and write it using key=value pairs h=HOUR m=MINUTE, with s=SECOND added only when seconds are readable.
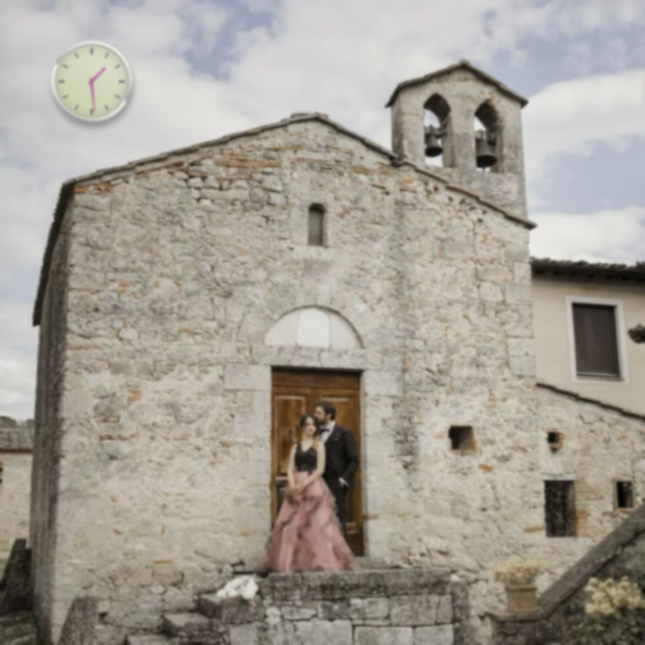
h=1 m=29
